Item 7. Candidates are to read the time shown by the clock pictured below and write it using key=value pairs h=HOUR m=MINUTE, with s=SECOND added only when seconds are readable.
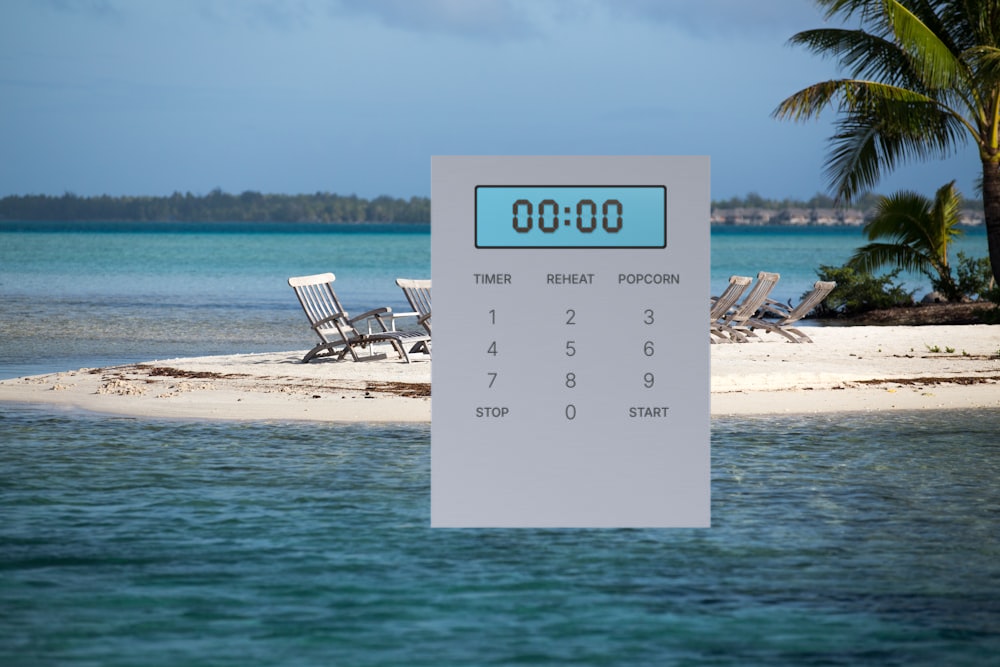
h=0 m=0
